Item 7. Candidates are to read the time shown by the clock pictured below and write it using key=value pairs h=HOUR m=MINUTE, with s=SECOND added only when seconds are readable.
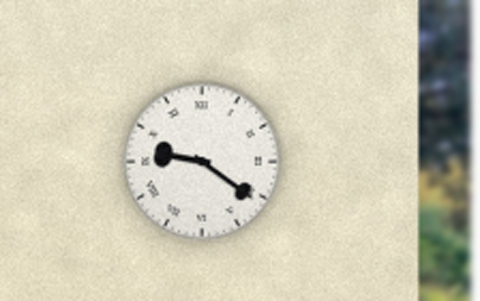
h=9 m=21
